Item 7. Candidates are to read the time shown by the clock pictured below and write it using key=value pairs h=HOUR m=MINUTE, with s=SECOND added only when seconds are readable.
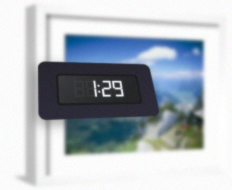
h=1 m=29
